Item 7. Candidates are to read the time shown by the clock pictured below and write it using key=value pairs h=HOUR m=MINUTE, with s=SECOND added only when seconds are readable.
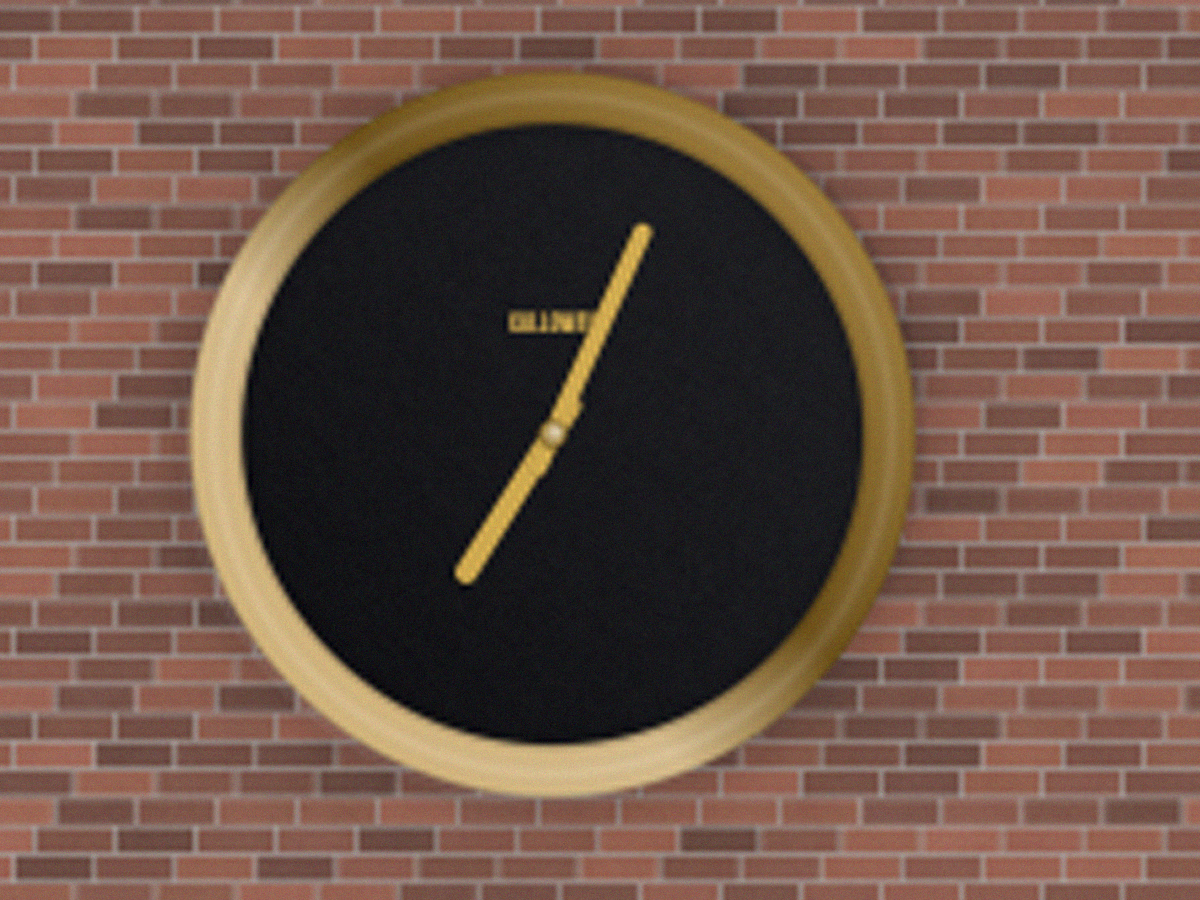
h=7 m=4
